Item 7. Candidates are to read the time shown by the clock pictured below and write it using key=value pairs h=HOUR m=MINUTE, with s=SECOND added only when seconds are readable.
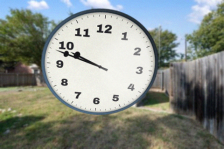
h=9 m=48
